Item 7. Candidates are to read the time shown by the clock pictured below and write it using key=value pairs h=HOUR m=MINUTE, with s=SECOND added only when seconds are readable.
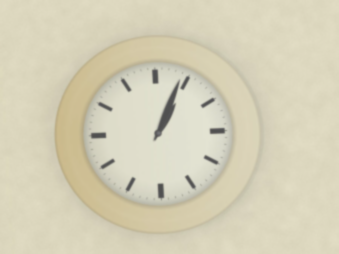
h=1 m=4
